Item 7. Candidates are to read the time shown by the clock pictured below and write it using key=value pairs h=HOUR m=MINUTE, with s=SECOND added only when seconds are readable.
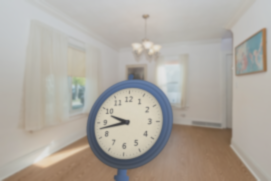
h=9 m=43
